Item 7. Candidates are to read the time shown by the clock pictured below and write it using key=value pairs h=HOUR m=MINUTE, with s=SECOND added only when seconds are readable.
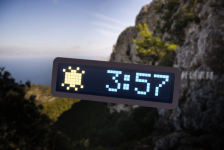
h=3 m=57
